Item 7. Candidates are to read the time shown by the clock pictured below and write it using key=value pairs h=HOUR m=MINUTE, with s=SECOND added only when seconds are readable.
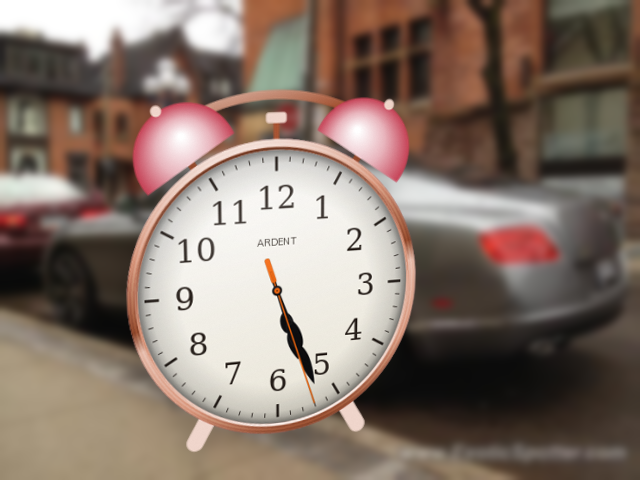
h=5 m=26 s=27
